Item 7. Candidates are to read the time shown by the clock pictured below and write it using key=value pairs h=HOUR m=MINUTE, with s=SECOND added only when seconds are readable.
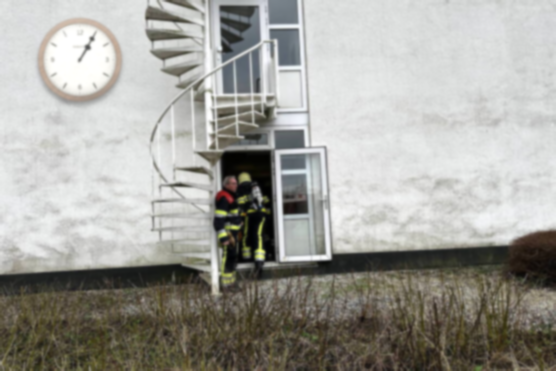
h=1 m=5
